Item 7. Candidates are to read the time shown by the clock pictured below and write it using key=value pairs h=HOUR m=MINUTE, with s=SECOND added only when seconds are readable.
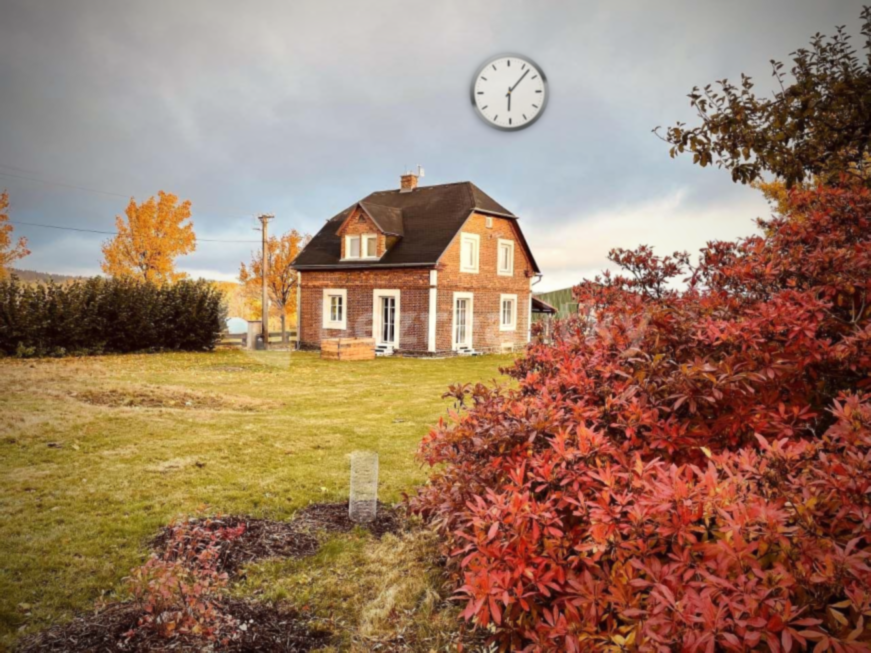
h=6 m=7
